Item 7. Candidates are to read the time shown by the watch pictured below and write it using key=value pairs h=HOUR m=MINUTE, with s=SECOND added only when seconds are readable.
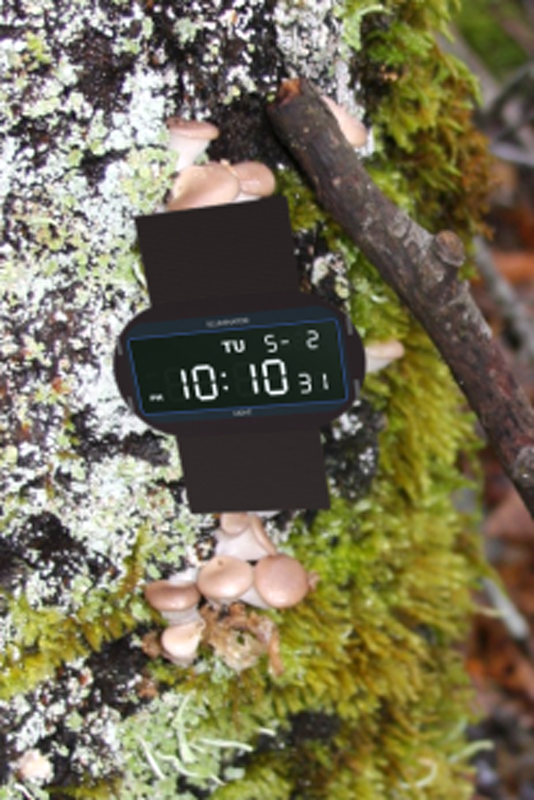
h=10 m=10 s=31
